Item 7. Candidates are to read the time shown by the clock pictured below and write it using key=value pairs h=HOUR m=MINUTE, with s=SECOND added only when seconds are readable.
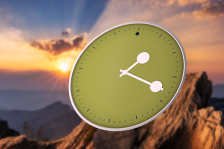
h=1 m=18
